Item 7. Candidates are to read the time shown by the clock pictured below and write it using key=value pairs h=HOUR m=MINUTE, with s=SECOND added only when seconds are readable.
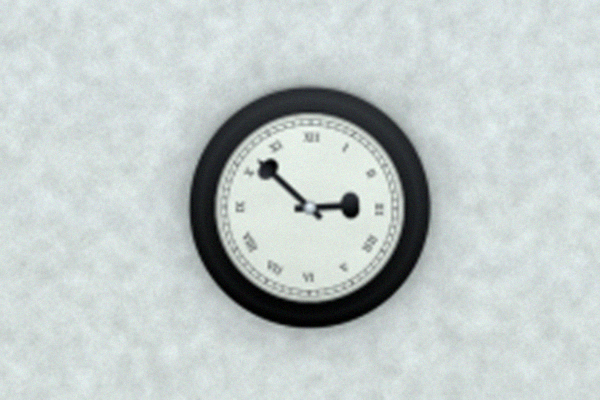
h=2 m=52
